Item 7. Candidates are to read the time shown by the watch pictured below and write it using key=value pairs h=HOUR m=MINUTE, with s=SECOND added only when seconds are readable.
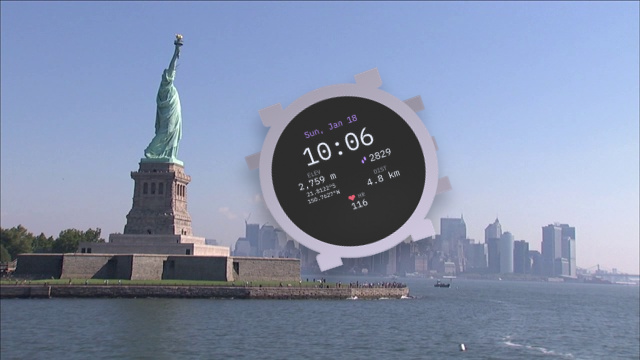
h=10 m=6
